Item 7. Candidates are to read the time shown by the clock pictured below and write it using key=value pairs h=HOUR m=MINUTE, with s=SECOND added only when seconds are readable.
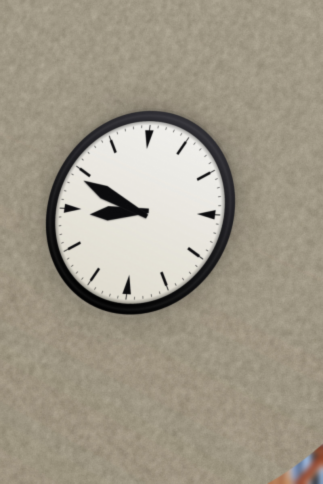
h=8 m=49
